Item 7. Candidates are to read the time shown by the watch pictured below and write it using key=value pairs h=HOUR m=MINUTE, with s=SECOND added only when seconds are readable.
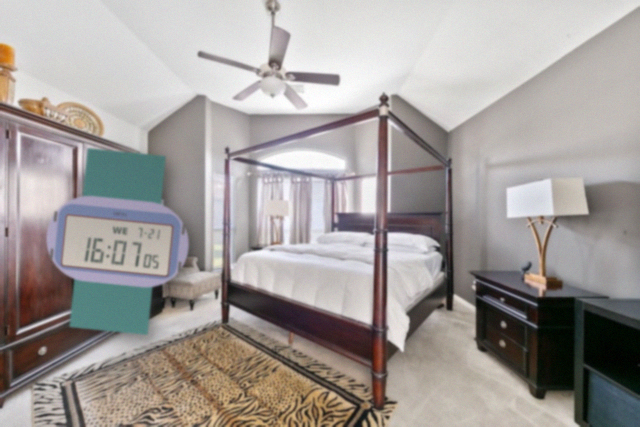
h=16 m=7 s=5
